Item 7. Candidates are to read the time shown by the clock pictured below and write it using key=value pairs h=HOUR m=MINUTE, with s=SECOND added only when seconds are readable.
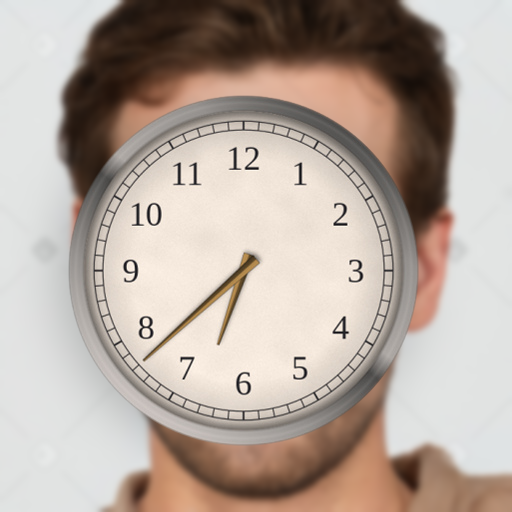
h=6 m=38
